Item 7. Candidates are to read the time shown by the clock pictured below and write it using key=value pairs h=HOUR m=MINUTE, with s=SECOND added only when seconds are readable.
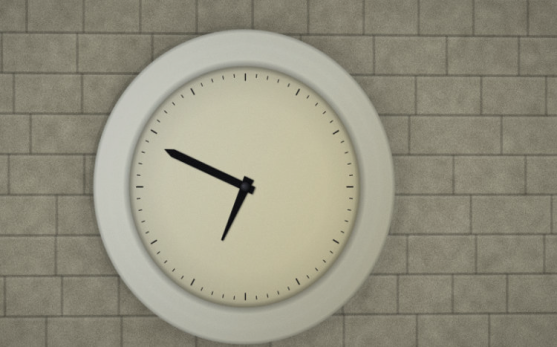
h=6 m=49
